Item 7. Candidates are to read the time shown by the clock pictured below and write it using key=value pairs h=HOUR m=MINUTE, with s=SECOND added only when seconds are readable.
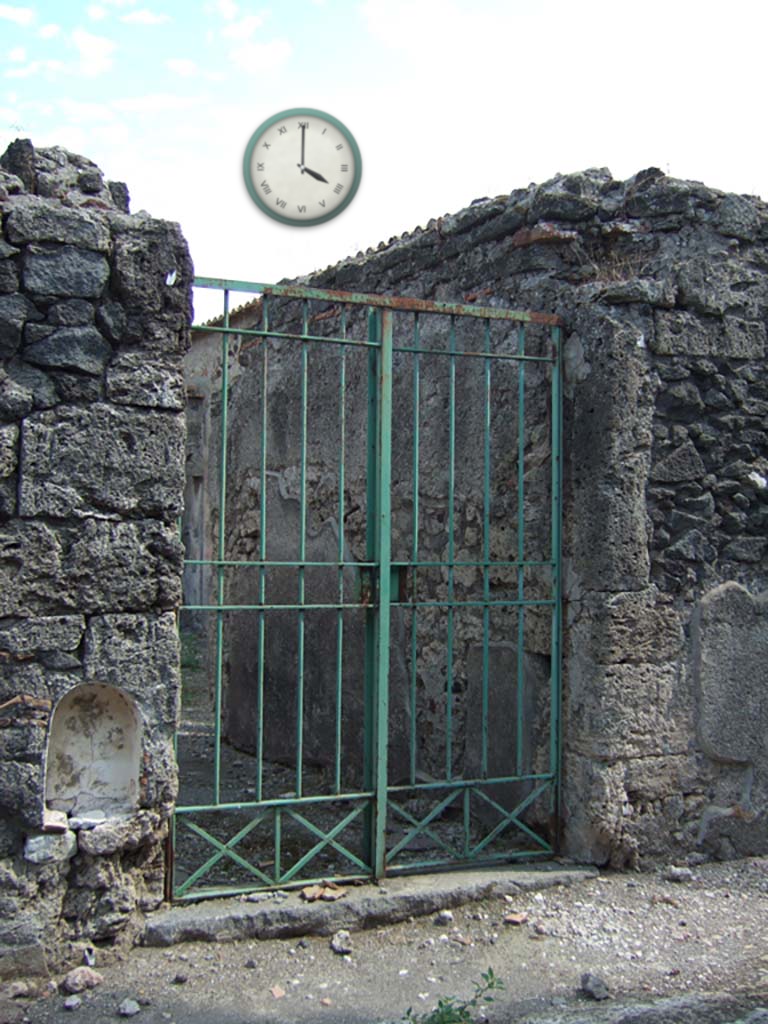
h=4 m=0
